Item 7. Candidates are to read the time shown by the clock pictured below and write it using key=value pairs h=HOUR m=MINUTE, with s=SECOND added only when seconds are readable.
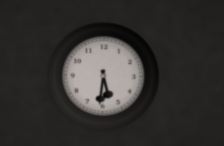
h=5 m=31
